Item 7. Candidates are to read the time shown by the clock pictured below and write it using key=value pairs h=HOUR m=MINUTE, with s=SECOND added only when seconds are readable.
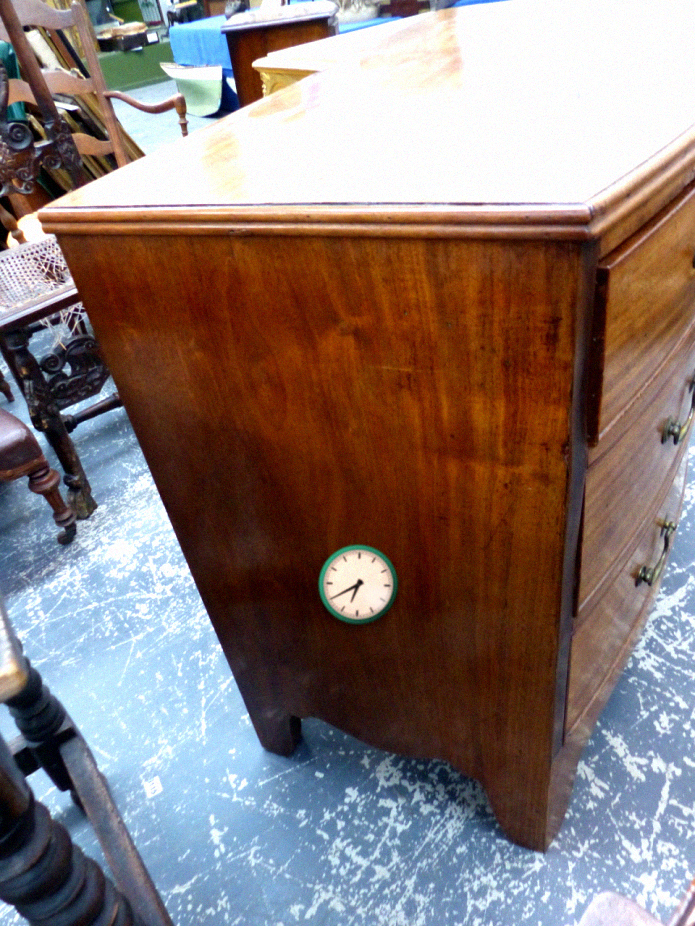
h=6 m=40
